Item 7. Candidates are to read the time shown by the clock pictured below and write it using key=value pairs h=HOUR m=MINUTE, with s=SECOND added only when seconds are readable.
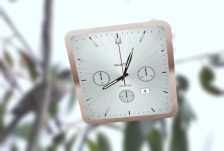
h=8 m=4
